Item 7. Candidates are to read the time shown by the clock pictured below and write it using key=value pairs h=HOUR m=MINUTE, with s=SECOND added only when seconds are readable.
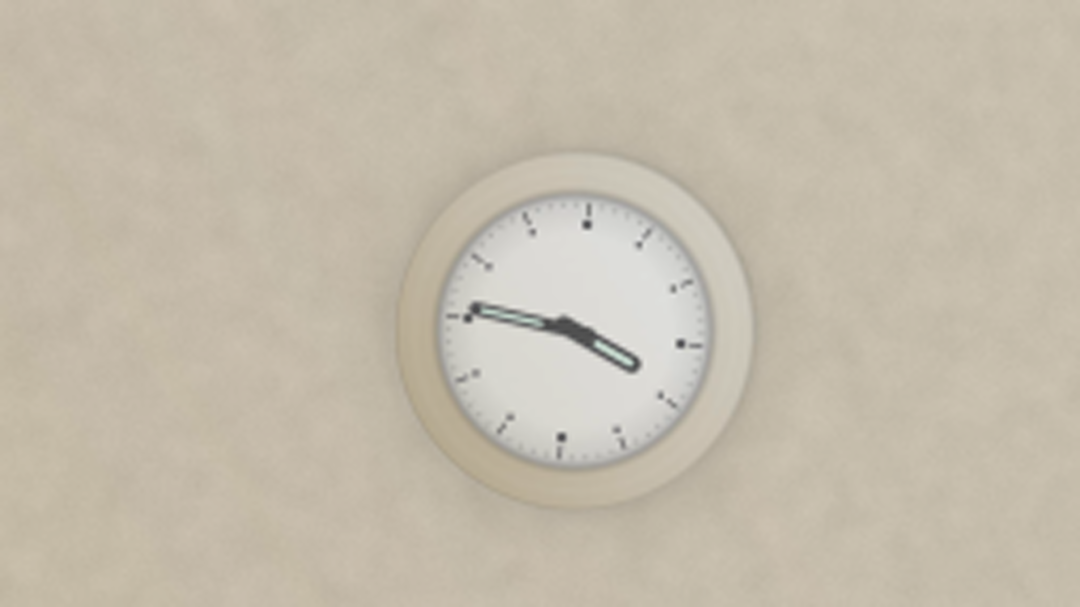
h=3 m=46
